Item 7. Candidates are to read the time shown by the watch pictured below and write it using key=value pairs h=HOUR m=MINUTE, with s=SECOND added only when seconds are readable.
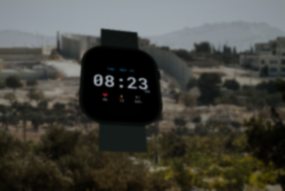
h=8 m=23
